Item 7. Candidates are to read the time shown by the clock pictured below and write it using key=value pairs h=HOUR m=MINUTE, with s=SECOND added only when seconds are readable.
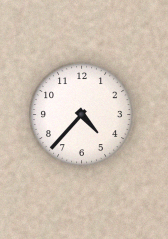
h=4 m=37
